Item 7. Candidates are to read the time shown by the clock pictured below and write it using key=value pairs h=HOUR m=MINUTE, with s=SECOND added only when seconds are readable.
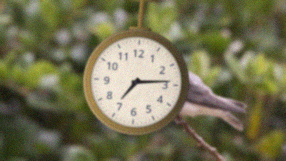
h=7 m=14
